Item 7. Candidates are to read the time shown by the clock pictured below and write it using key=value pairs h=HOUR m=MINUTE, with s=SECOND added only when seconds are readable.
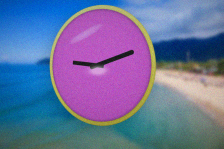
h=9 m=12
